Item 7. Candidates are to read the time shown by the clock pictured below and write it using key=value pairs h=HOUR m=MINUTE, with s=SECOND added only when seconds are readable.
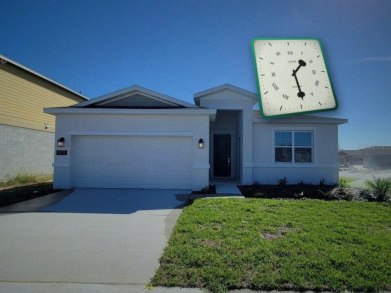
h=1 m=29
